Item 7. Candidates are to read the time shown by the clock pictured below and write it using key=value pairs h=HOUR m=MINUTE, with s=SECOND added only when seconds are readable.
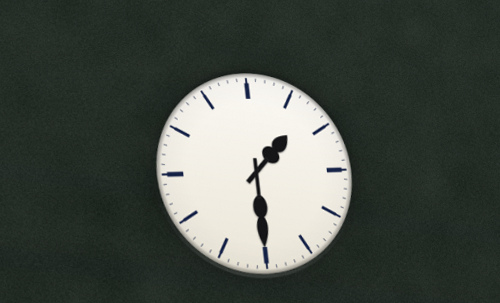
h=1 m=30
